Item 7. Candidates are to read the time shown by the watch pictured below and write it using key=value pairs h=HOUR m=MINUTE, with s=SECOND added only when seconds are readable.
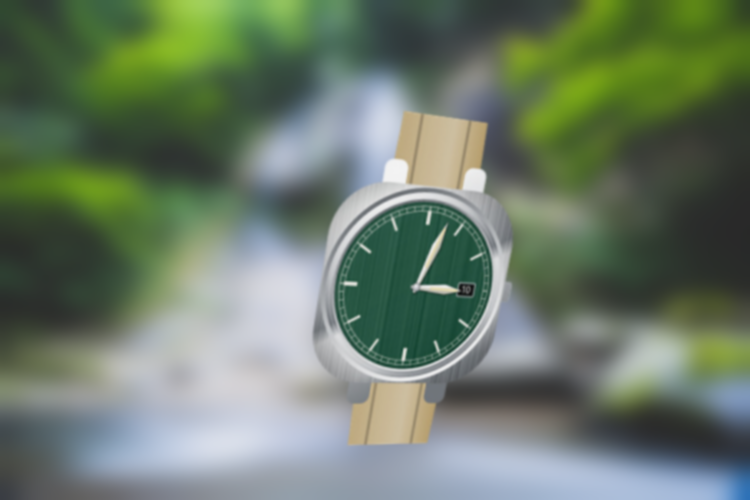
h=3 m=3
